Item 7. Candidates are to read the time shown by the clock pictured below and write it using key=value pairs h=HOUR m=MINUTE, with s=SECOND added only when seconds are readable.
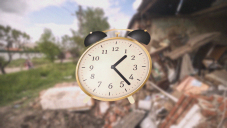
h=1 m=23
